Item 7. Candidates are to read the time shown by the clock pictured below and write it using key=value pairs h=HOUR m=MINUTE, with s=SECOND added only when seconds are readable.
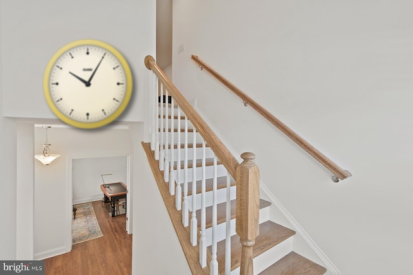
h=10 m=5
